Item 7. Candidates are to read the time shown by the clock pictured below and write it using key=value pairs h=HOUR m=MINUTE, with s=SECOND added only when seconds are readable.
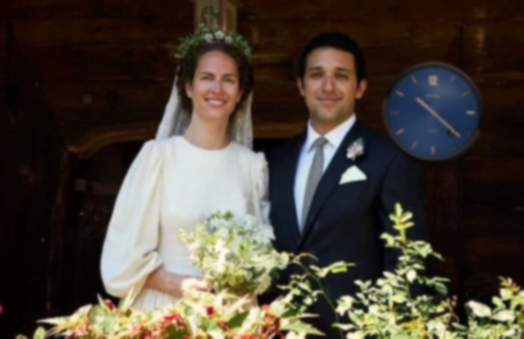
h=10 m=22
